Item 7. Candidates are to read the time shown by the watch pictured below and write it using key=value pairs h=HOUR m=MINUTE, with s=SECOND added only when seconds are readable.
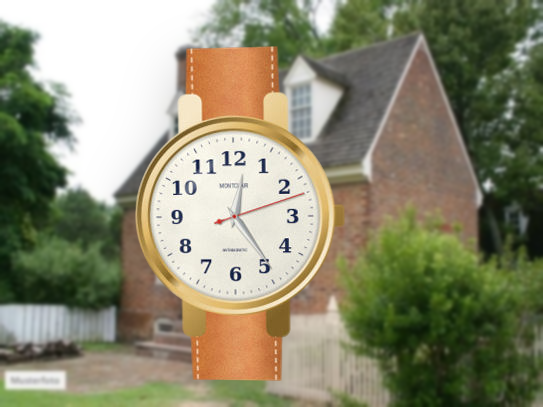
h=12 m=24 s=12
